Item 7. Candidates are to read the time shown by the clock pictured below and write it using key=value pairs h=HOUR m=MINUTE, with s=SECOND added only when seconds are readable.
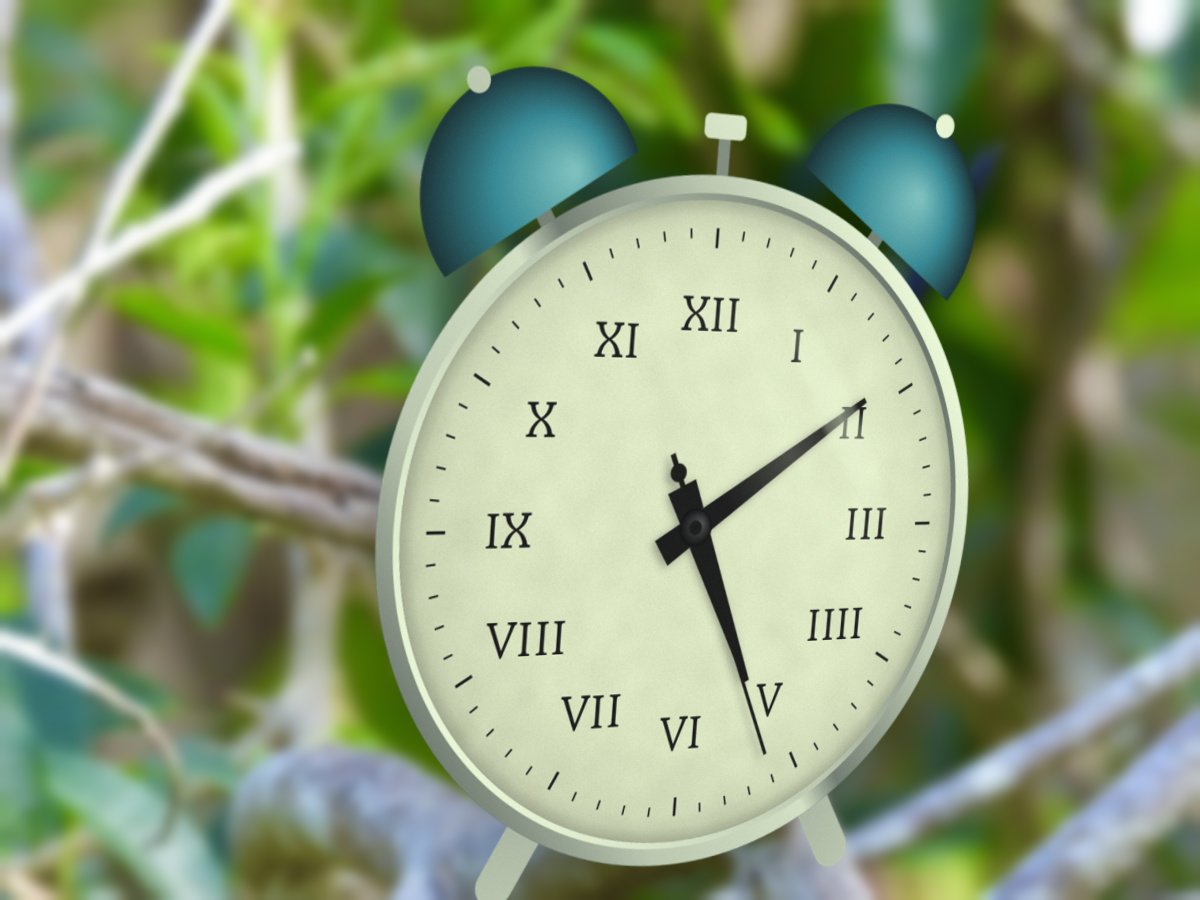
h=5 m=9 s=26
